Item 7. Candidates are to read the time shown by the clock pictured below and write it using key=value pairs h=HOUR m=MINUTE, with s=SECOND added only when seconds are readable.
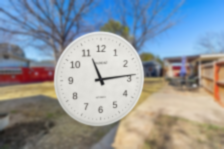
h=11 m=14
